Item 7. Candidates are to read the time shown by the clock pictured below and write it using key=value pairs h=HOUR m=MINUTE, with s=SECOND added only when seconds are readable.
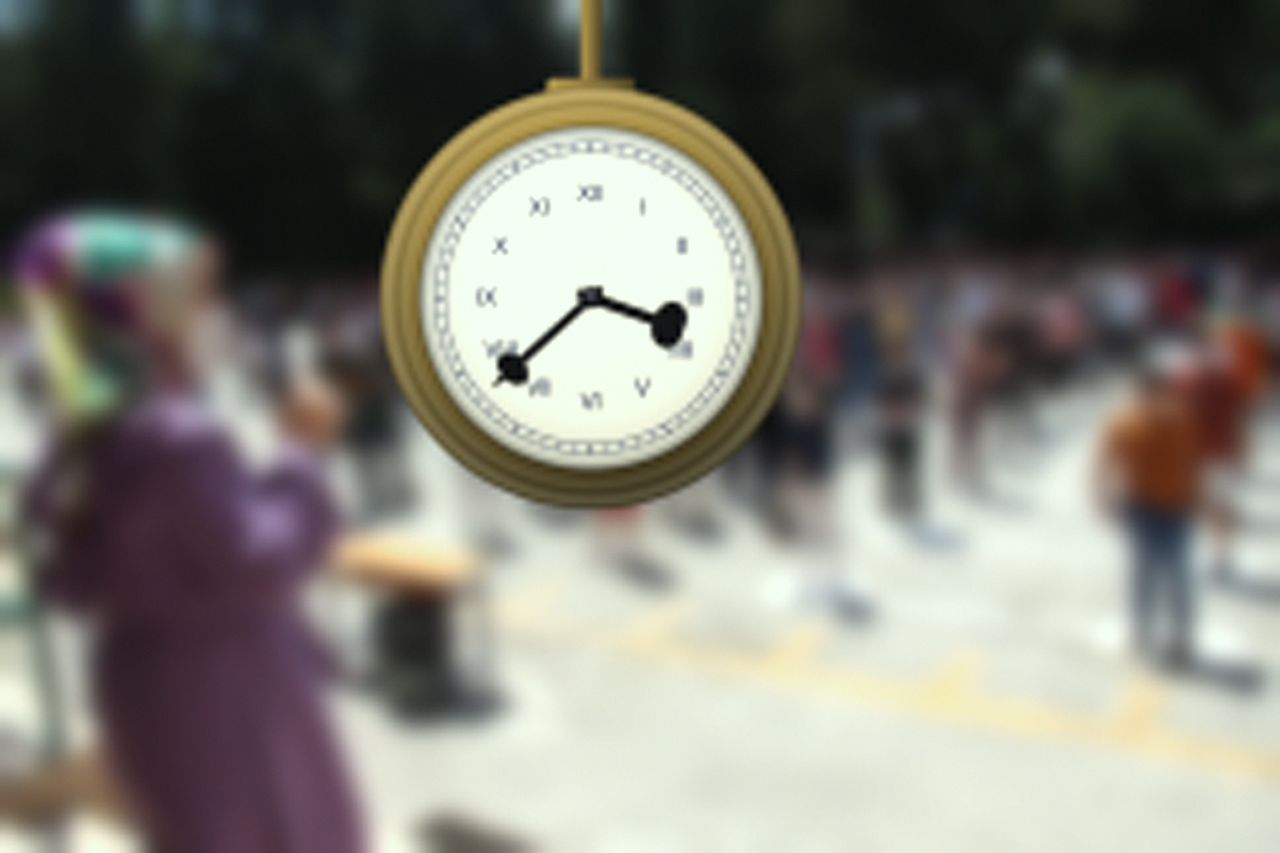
h=3 m=38
